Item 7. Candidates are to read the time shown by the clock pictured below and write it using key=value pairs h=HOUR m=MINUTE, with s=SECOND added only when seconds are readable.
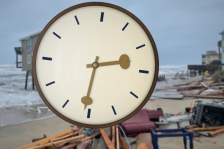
h=2 m=31
